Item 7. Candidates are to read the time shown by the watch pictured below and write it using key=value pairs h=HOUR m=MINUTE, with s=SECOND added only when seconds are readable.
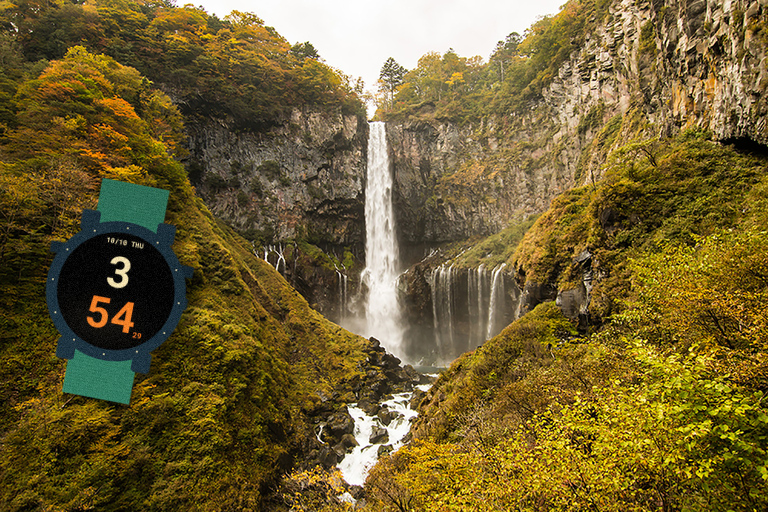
h=3 m=54 s=29
